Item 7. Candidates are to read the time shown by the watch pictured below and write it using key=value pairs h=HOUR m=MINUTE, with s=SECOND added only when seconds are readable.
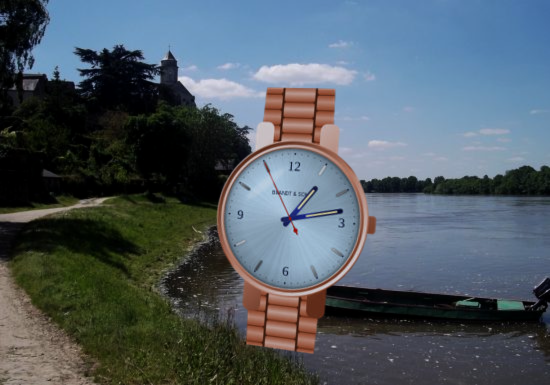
h=1 m=12 s=55
